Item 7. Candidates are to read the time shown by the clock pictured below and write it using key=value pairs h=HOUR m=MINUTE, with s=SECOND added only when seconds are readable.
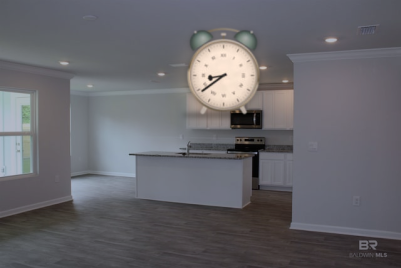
h=8 m=39
